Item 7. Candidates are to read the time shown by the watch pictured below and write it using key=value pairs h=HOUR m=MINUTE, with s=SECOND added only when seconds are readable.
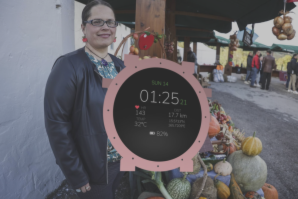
h=1 m=25
